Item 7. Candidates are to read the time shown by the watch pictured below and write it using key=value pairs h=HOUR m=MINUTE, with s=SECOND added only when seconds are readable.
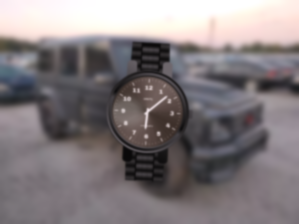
h=6 m=8
